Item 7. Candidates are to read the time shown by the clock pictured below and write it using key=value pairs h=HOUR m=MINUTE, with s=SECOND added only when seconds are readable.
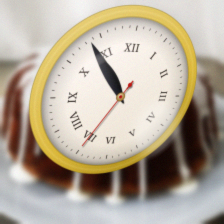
h=10 m=53 s=35
